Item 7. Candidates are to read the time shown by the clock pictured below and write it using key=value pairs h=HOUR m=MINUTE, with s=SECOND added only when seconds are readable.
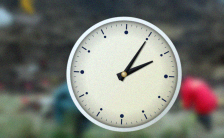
h=2 m=5
